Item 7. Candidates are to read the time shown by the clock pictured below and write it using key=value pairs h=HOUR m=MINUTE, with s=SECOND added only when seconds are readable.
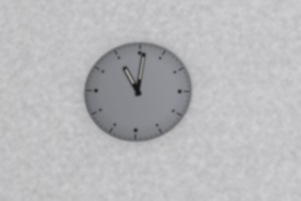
h=11 m=1
